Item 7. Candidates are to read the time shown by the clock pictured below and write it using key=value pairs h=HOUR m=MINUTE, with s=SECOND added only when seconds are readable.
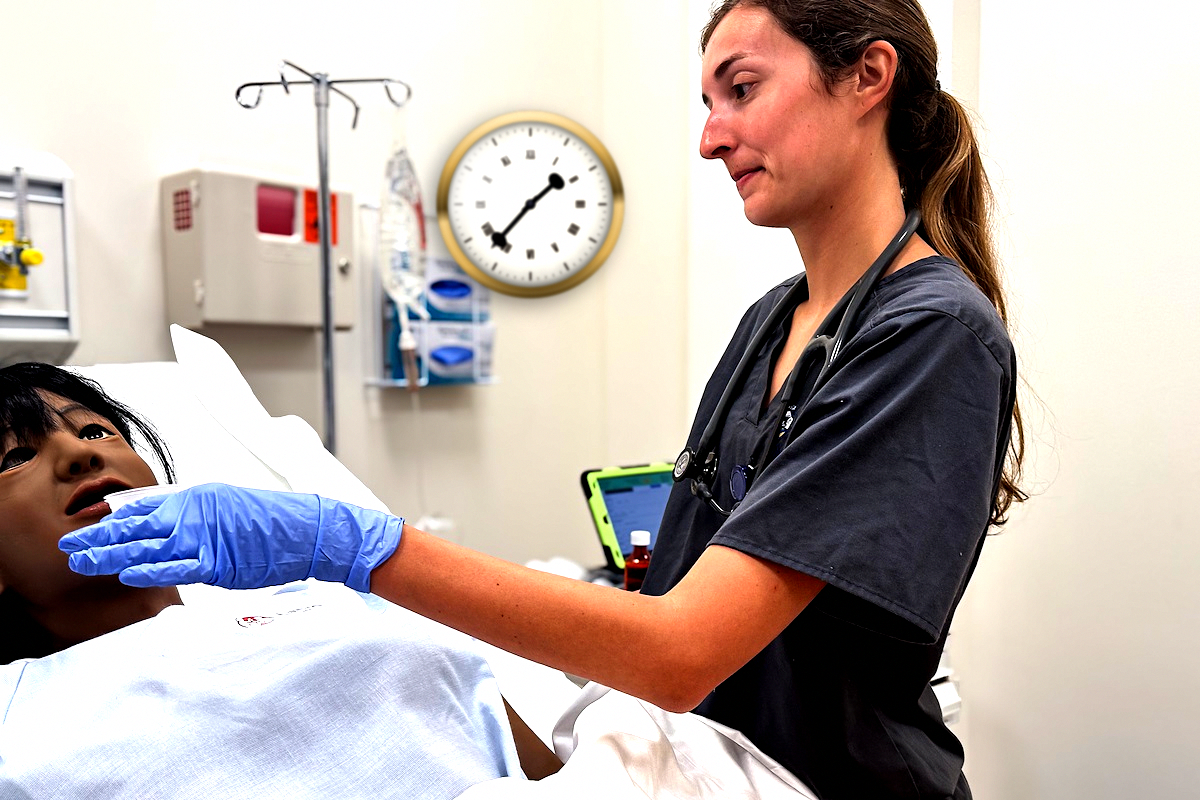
h=1 m=37
